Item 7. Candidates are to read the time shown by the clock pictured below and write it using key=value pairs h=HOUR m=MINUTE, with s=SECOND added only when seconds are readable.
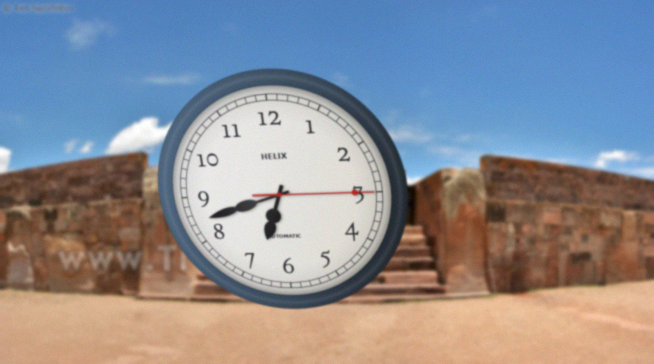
h=6 m=42 s=15
